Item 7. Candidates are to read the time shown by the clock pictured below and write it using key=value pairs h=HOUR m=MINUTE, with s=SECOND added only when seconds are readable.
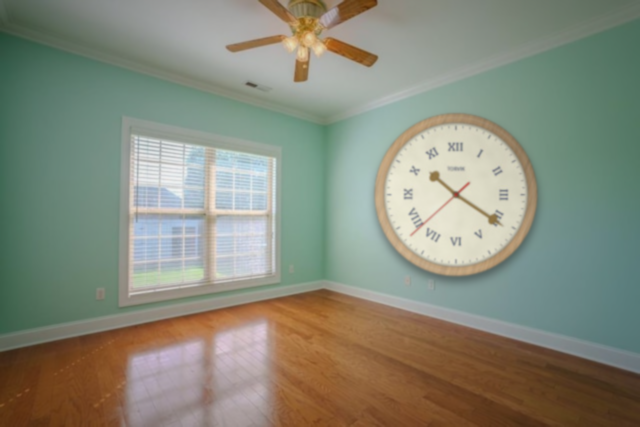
h=10 m=20 s=38
